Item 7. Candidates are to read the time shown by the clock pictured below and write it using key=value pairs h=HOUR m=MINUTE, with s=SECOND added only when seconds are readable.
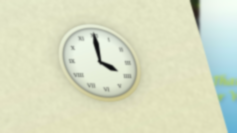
h=4 m=0
